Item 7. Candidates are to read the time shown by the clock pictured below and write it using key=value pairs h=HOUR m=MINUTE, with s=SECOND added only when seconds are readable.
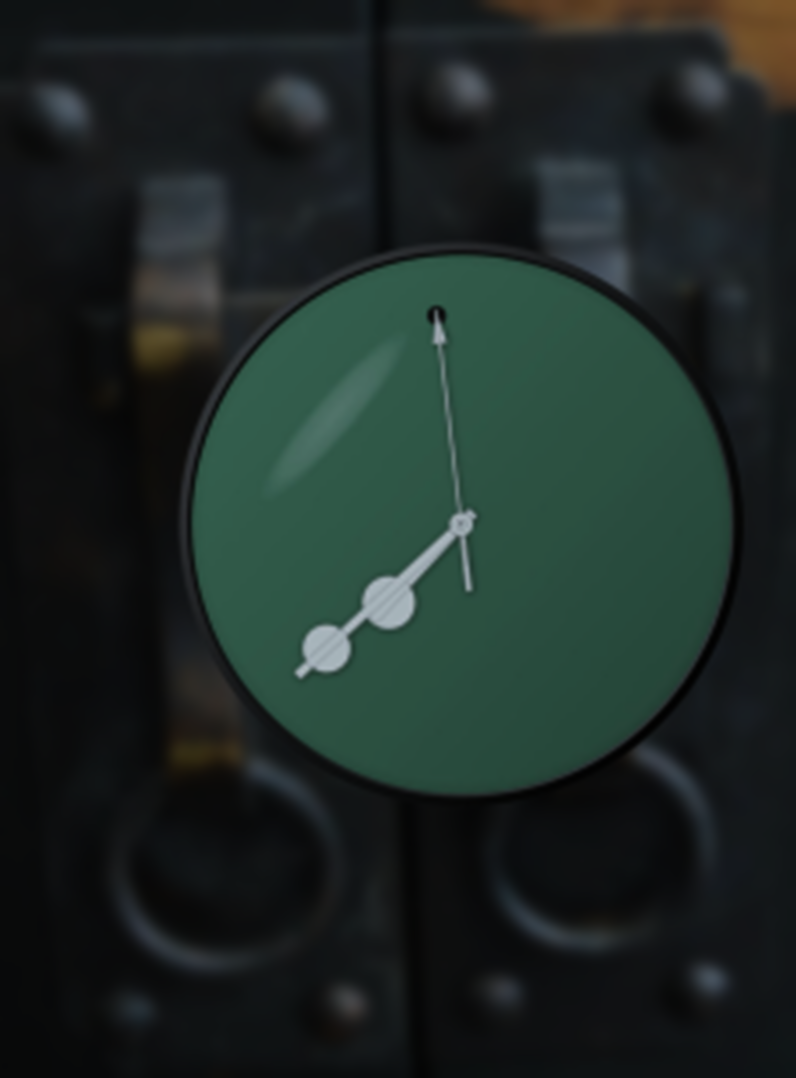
h=7 m=39 s=0
